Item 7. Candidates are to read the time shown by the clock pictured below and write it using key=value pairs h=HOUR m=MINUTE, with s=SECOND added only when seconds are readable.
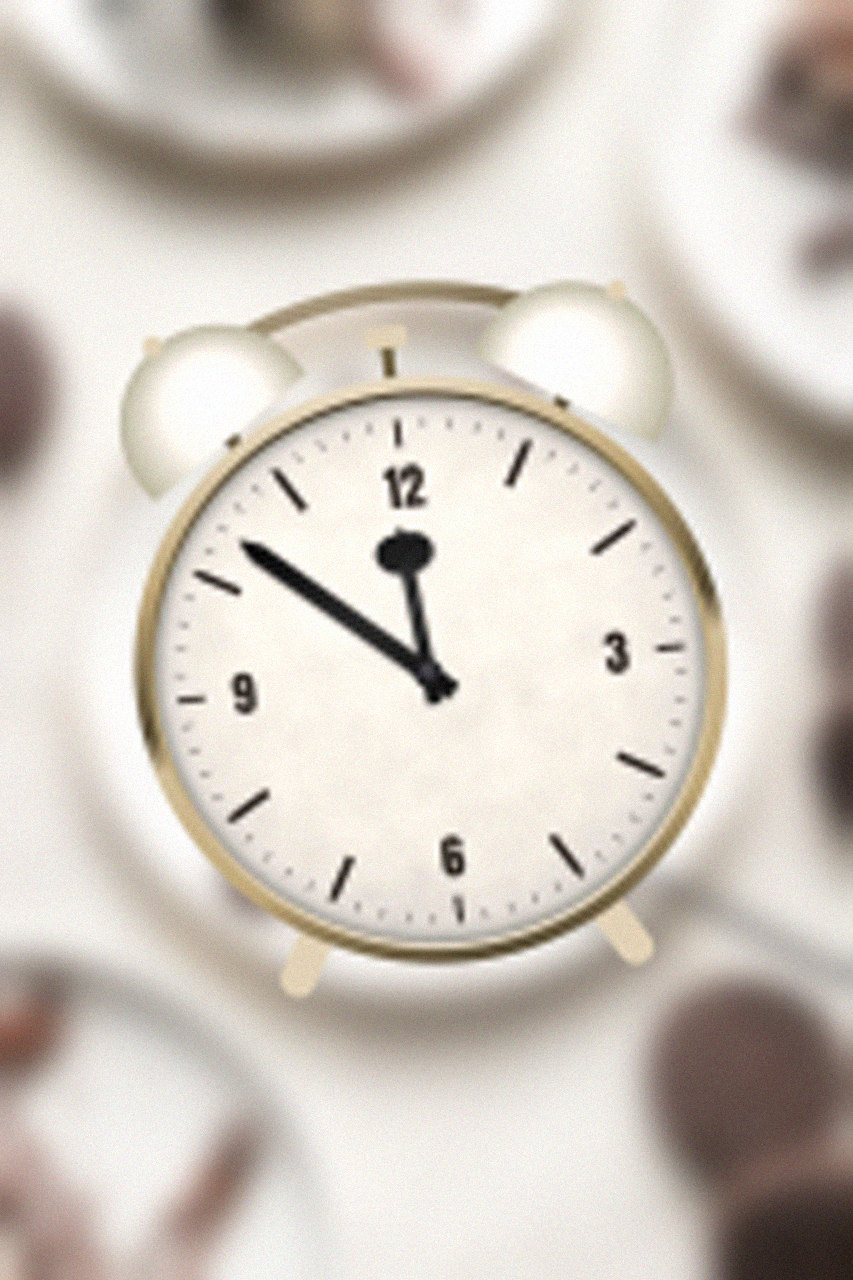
h=11 m=52
